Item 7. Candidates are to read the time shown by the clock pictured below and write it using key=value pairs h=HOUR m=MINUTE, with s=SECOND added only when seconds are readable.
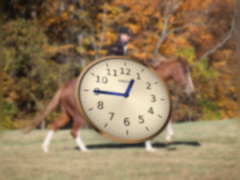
h=12 m=45
